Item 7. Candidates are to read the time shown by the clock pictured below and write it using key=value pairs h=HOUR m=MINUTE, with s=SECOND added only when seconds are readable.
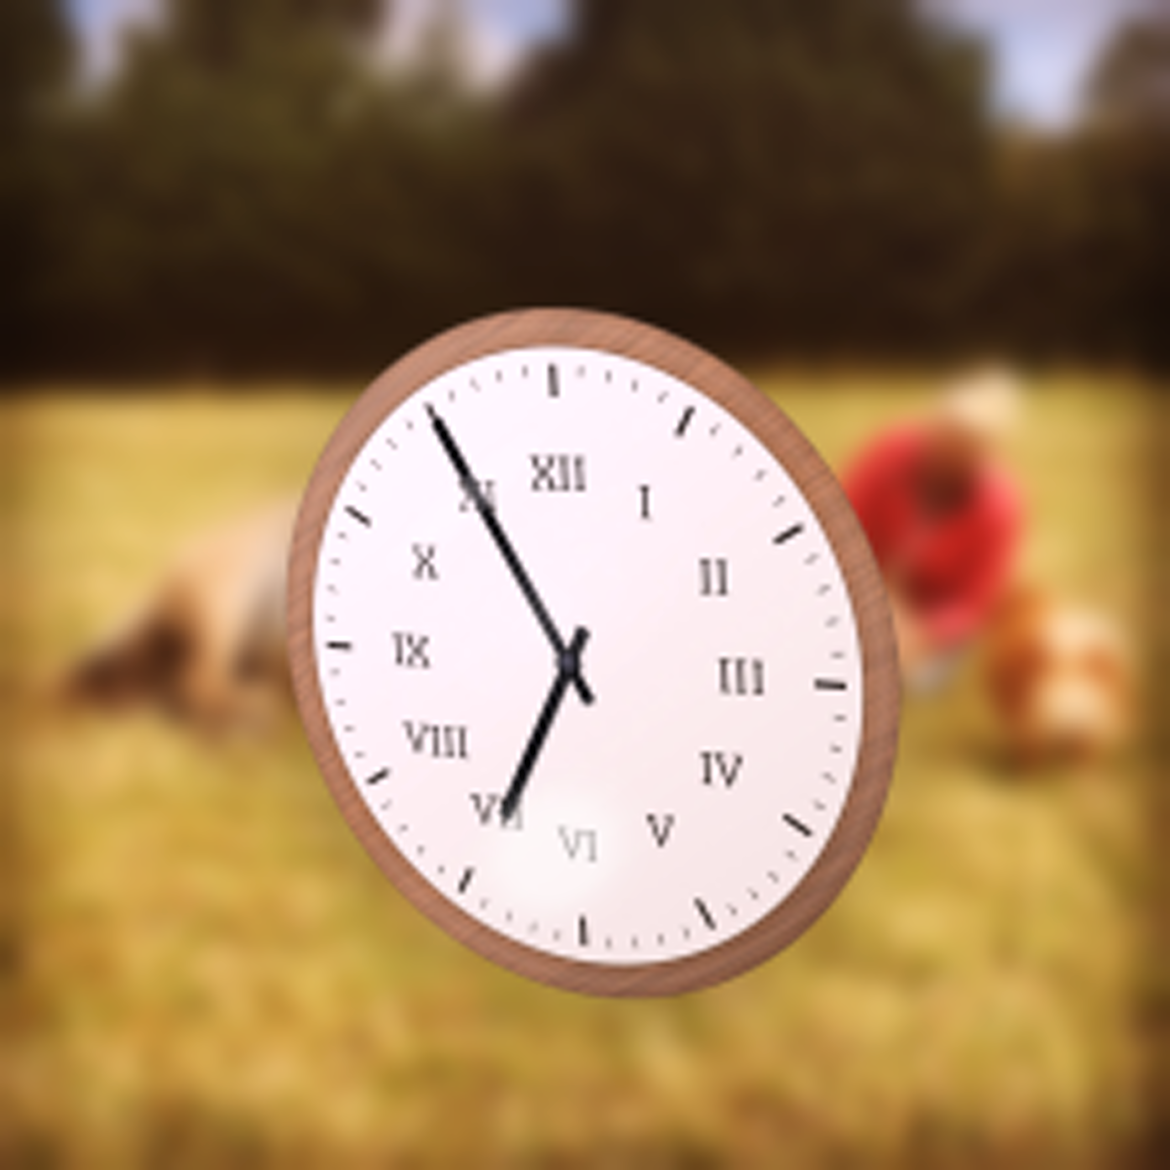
h=6 m=55
